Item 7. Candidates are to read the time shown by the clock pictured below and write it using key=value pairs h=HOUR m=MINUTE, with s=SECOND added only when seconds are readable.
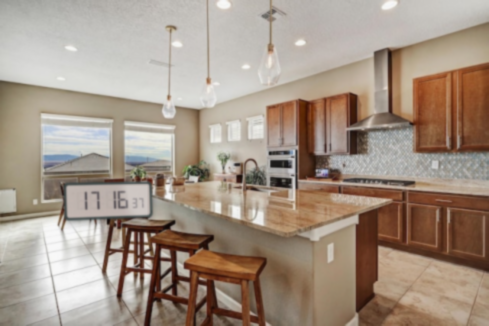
h=17 m=16
